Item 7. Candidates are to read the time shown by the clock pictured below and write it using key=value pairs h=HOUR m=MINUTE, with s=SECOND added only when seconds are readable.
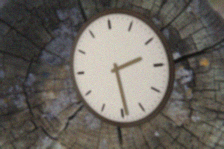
h=2 m=29
